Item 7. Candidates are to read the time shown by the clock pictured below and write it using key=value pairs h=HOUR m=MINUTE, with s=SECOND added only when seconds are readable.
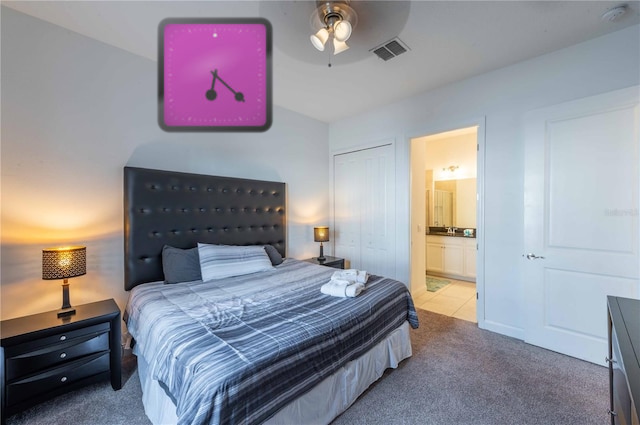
h=6 m=22
